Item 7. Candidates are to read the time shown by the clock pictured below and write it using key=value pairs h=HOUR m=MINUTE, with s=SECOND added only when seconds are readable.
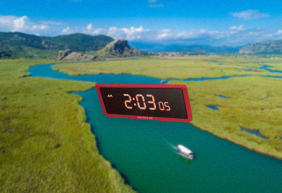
h=2 m=3 s=5
